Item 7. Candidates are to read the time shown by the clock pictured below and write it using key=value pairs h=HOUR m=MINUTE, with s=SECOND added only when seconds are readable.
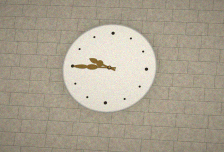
h=9 m=45
